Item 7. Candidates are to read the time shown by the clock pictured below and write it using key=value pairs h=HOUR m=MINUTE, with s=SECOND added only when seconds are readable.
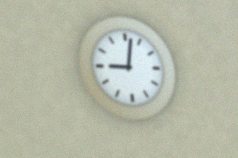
h=9 m=2
